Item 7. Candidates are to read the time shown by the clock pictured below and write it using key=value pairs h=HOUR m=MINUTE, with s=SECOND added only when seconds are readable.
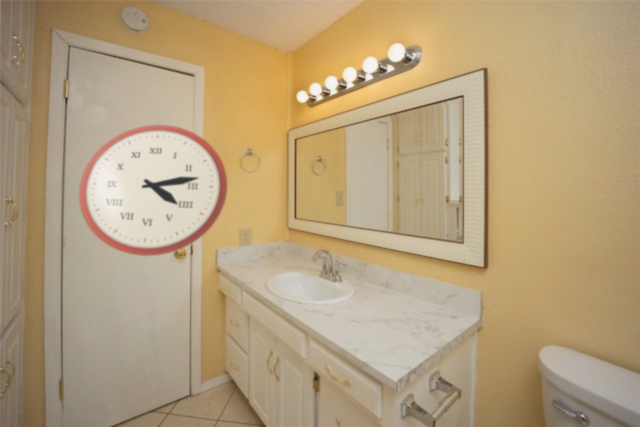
h=4 m=13
